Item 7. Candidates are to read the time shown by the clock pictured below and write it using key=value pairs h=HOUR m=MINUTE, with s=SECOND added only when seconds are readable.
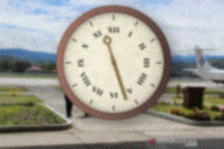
h=11 m=27
